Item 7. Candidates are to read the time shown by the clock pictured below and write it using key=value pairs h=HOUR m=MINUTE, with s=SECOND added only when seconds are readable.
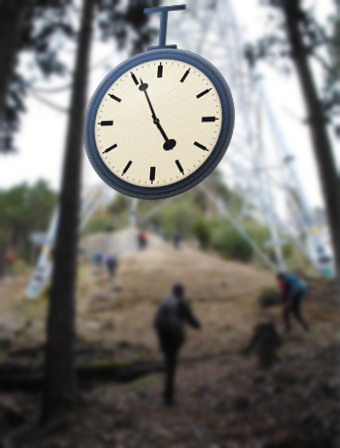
h=4 m=56
